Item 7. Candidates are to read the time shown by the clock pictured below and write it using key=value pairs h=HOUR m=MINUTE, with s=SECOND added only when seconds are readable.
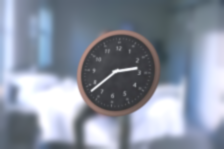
h=2 m=38
